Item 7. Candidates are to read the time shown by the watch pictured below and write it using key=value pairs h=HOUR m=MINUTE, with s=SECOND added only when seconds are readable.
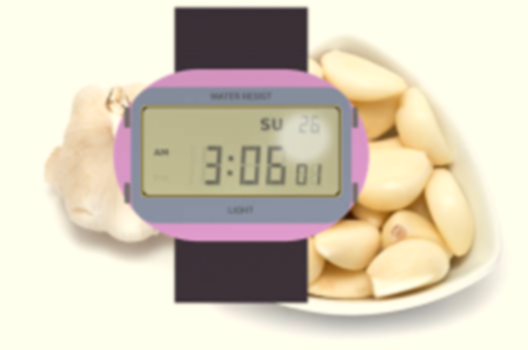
h=3 m=6 s=1
